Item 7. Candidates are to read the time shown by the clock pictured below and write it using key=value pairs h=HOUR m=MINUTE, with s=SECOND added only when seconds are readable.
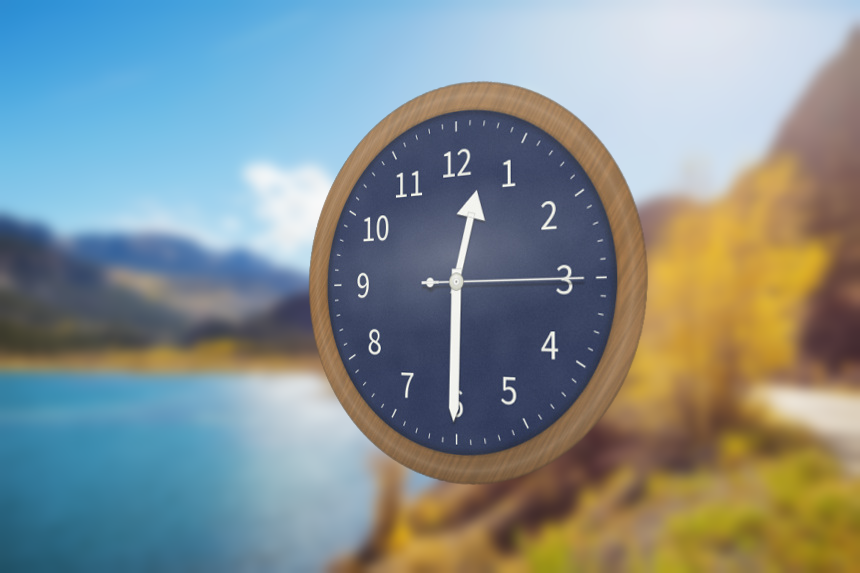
h=12 m=30 s=15
